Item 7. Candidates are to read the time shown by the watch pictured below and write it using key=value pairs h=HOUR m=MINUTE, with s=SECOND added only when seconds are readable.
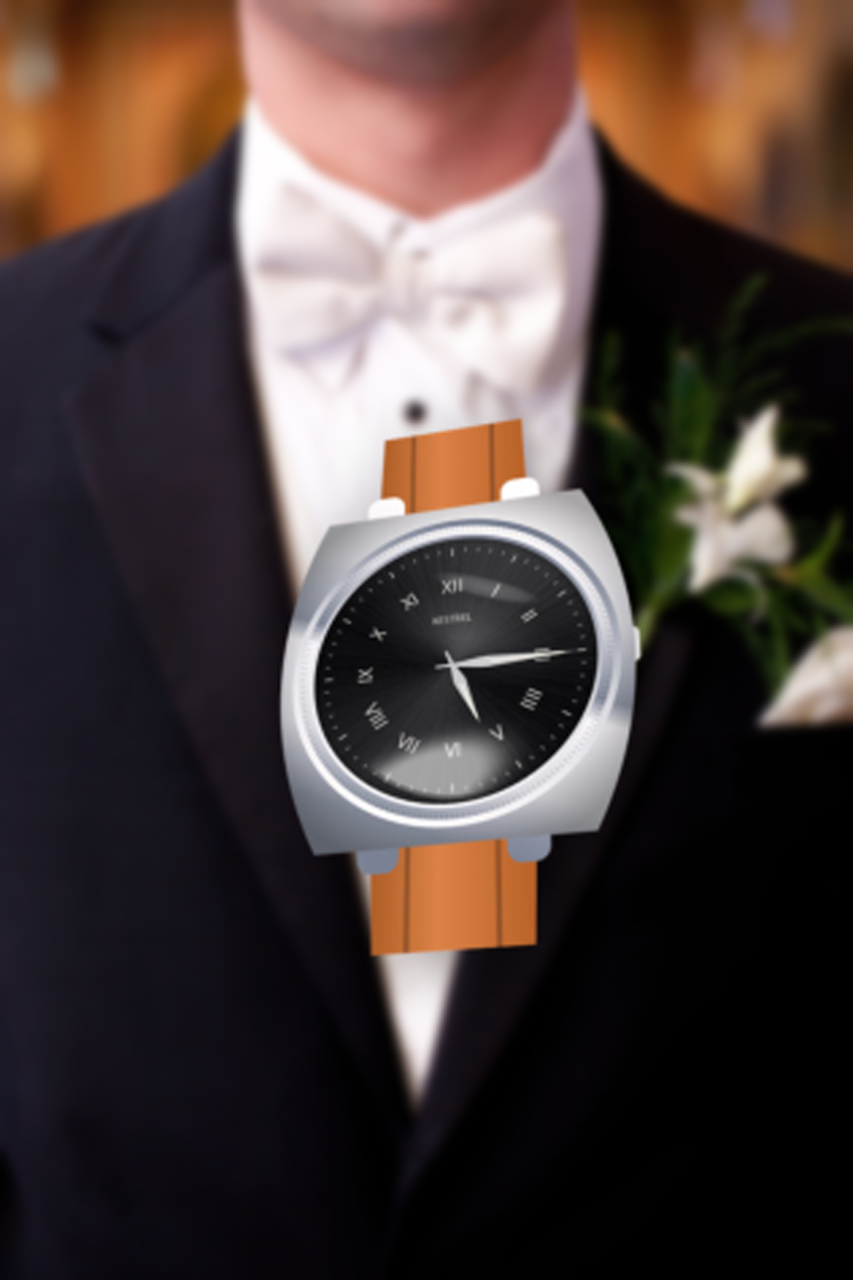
h=5 m=15
